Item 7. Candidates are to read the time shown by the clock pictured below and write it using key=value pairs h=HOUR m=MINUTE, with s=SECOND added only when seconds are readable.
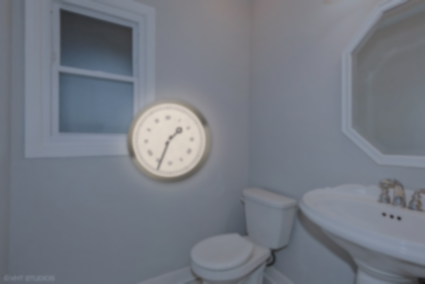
h=1 m=34
